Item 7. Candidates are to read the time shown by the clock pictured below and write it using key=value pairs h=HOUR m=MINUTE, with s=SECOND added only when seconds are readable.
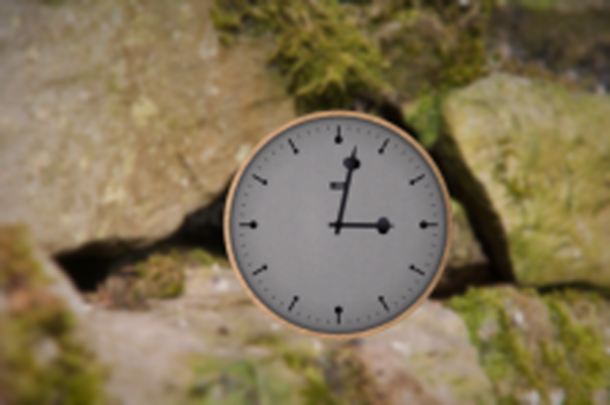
h=3 m=2
